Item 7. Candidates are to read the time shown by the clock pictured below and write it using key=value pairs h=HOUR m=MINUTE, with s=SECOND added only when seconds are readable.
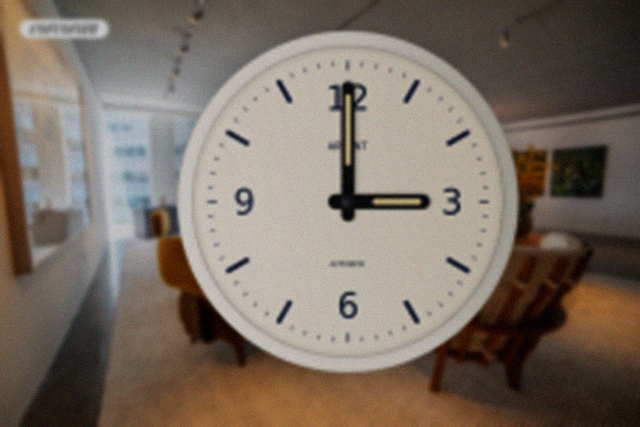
h=3 m=0
